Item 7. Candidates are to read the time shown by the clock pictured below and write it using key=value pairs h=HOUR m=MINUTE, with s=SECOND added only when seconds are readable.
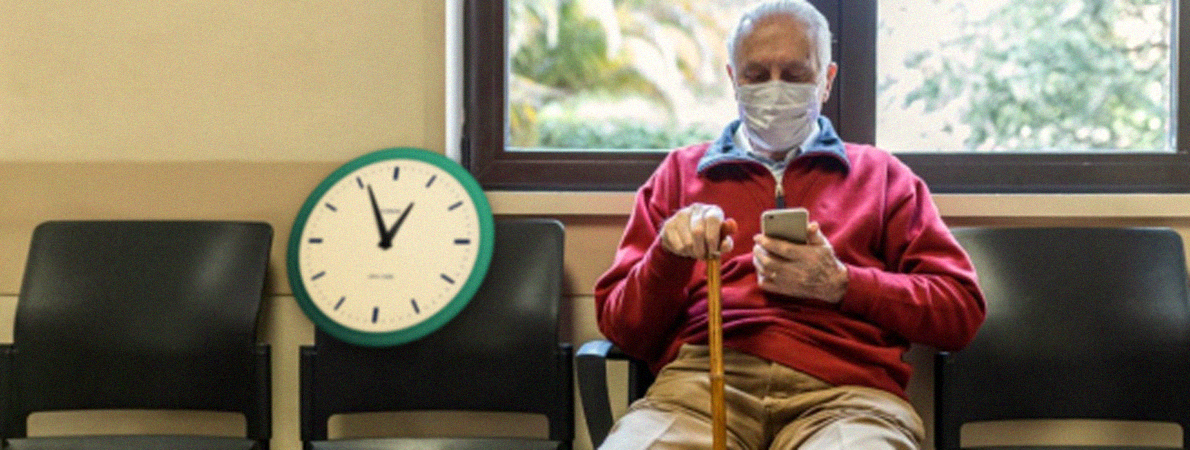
h=12 m=56
